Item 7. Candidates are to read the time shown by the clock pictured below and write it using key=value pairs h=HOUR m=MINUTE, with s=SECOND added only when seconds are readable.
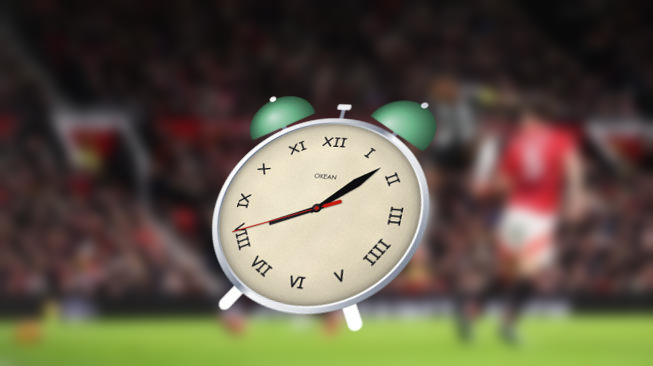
h=8 m=7 s=41
